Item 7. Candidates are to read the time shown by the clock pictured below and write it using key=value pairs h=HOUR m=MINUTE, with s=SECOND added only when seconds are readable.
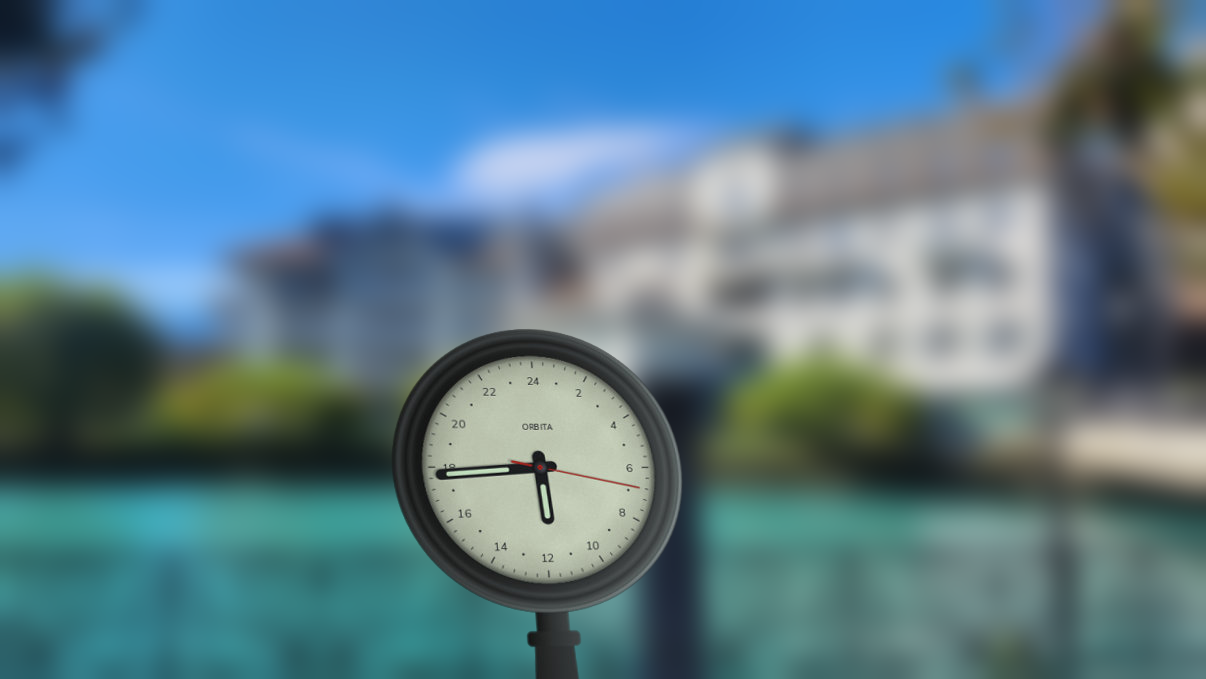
h=11 m=44 s=17
